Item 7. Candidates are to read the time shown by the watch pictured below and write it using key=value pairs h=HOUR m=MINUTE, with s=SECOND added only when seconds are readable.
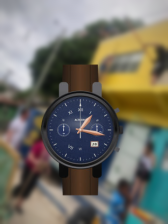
h=1 m=17
